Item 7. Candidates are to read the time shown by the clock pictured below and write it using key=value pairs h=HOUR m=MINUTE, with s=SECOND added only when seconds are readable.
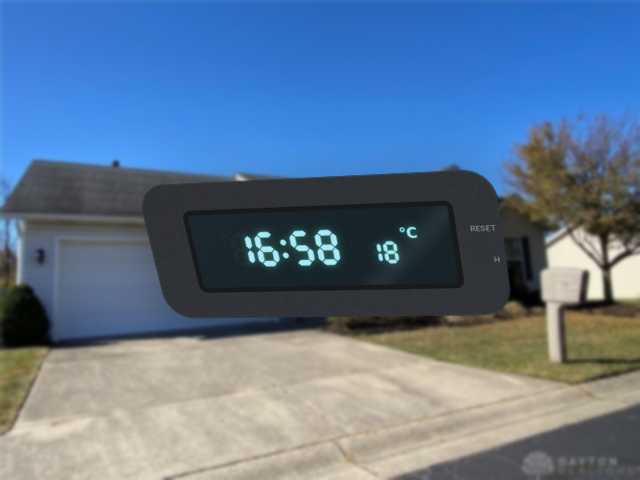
h=16 m=58
